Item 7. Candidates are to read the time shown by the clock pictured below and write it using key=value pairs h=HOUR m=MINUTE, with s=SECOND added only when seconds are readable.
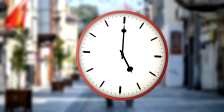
h=5 m=0
